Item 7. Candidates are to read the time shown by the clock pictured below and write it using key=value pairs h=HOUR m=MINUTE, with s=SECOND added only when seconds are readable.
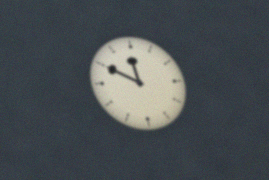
h=11 m=50
